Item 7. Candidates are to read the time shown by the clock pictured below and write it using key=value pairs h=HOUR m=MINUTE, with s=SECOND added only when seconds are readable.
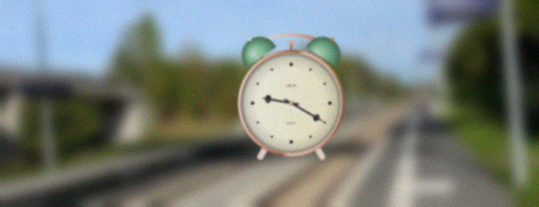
h=9 m=20
